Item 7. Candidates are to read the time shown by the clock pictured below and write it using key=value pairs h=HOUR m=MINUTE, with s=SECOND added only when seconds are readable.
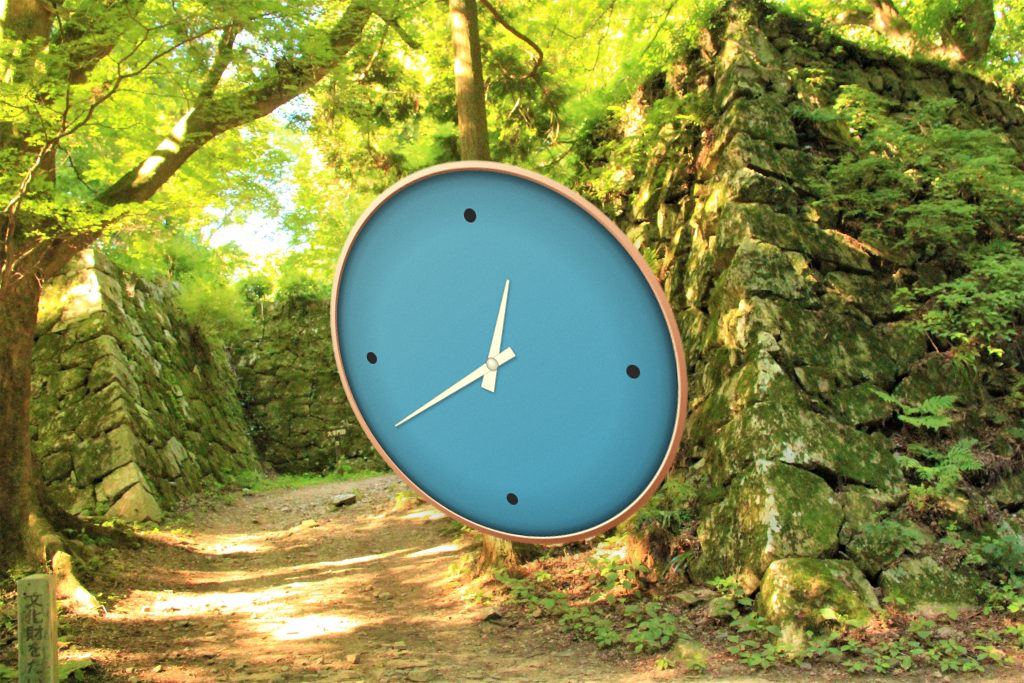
h=12 m=40
